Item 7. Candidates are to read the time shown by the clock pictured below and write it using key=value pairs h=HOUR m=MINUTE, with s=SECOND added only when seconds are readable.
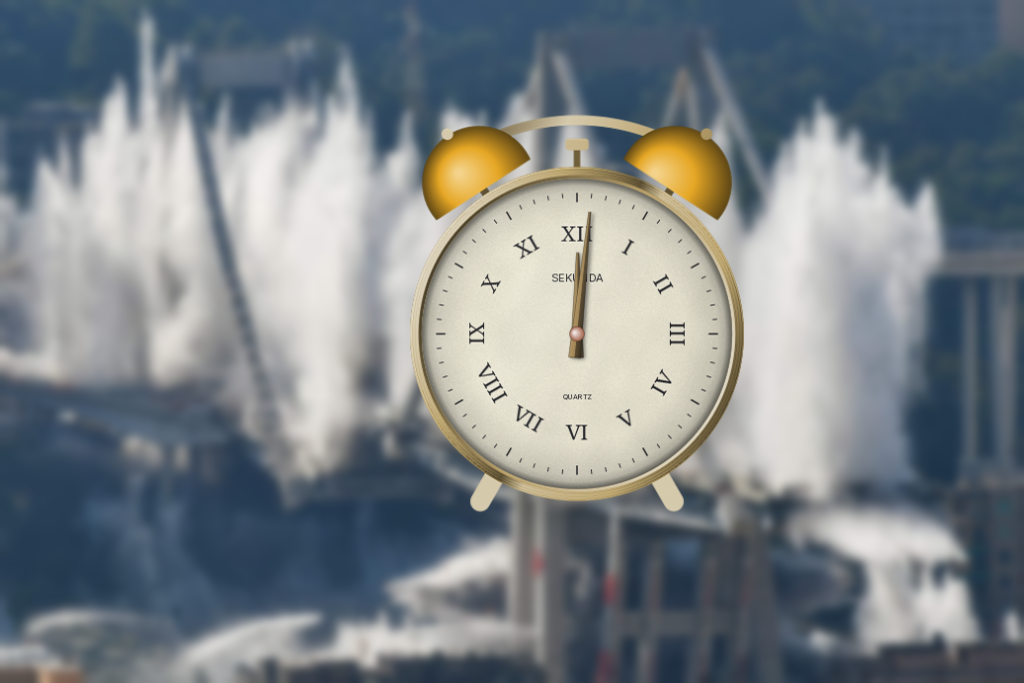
h=12 m=1
